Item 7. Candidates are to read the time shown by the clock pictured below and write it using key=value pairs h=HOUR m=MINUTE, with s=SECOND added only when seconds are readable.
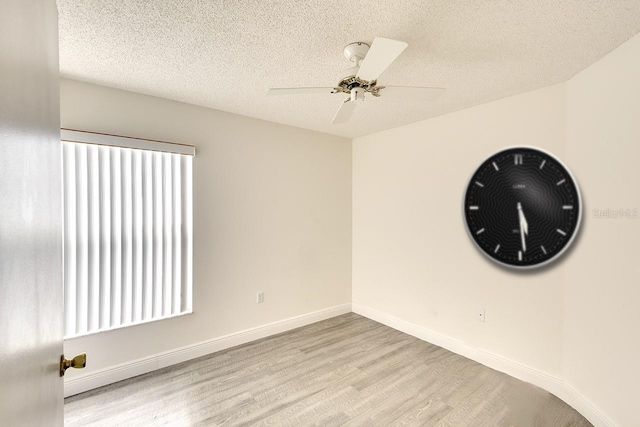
h=5 m=29
